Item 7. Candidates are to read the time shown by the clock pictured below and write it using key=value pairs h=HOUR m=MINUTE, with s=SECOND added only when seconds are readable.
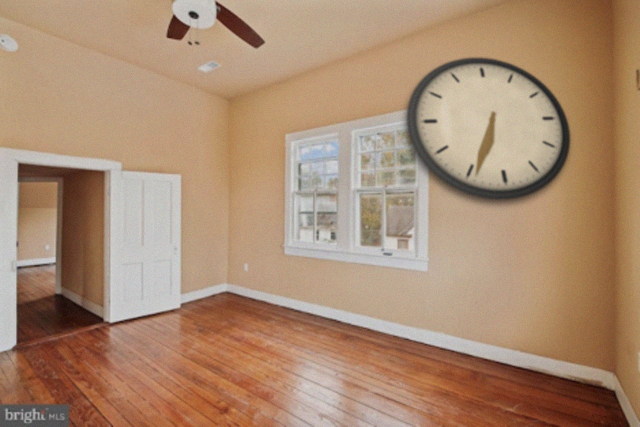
h=6 m=34
